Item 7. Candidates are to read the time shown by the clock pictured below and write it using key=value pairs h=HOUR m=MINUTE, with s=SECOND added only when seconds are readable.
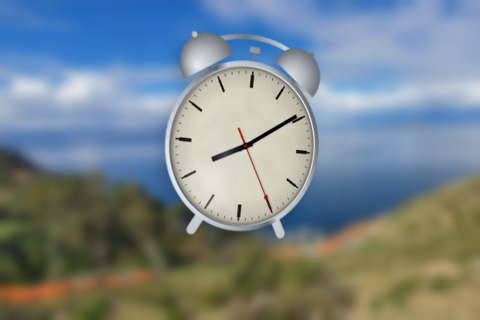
h=8 m=9 s=25
